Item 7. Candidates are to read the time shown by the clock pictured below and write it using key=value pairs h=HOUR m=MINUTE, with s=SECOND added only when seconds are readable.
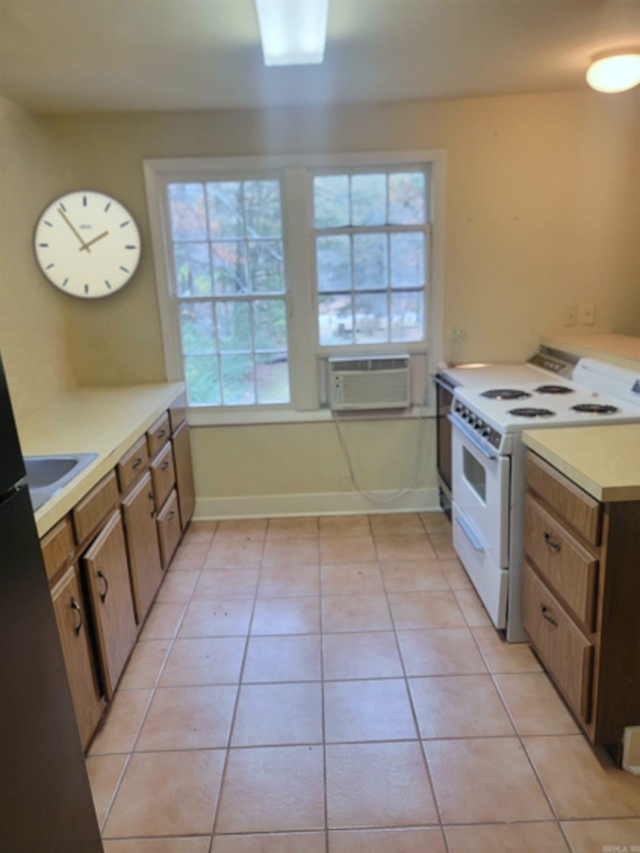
h=1 m=54
